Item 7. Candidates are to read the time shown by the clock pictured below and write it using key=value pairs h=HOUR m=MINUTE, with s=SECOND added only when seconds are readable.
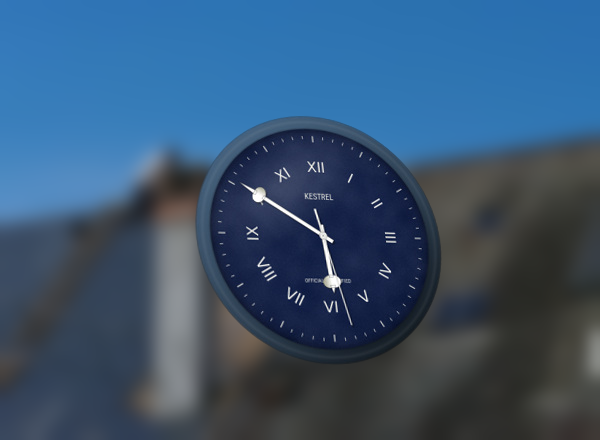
h=5 m=50 s=28
